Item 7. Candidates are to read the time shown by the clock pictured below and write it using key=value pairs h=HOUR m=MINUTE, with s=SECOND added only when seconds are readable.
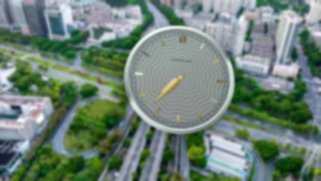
h=7 m=37
